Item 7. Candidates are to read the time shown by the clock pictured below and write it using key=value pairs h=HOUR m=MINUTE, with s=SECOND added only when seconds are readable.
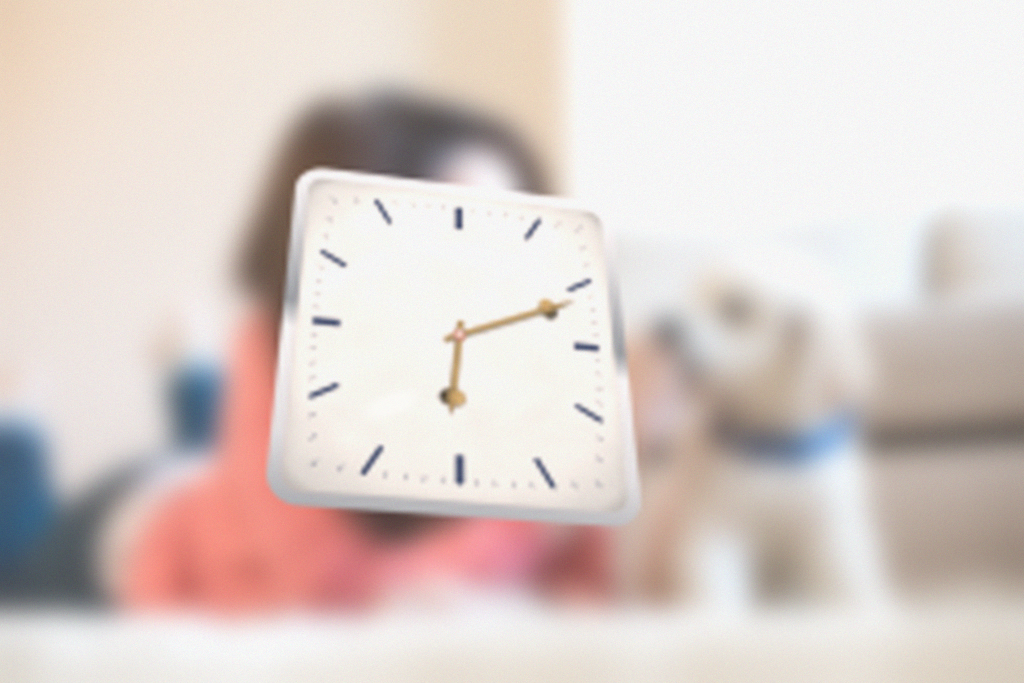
h=6 m=11
